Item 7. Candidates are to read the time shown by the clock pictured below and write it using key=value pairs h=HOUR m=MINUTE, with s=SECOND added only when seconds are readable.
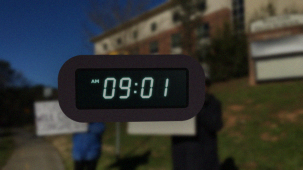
h=9 m=1
